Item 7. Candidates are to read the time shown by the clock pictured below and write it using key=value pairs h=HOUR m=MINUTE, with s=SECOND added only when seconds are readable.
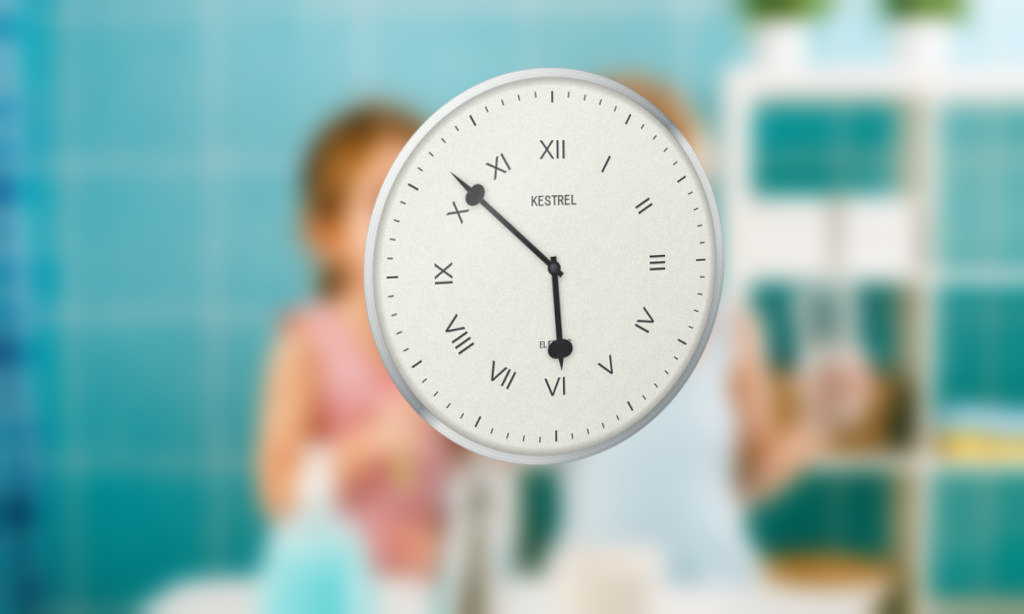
h=5 m=52
